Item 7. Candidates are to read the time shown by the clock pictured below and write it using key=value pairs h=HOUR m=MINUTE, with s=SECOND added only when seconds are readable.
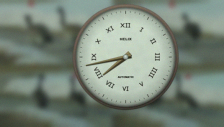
h=7 m=43
